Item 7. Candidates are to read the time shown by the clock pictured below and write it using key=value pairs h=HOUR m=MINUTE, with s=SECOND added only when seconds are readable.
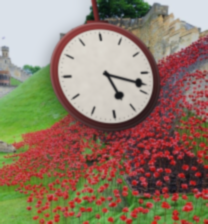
h=5 m=18
